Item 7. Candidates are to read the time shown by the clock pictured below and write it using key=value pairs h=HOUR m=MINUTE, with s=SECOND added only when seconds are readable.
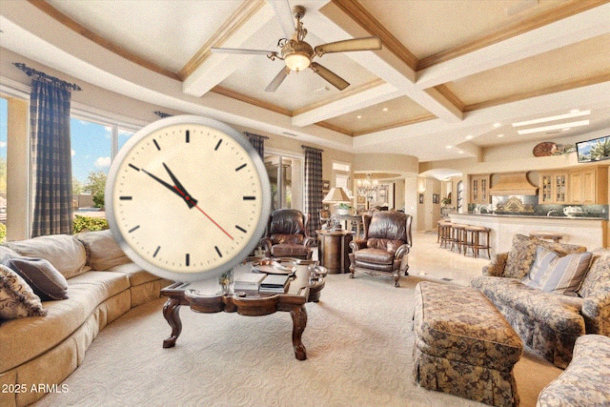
h=10 m=50 s=22
